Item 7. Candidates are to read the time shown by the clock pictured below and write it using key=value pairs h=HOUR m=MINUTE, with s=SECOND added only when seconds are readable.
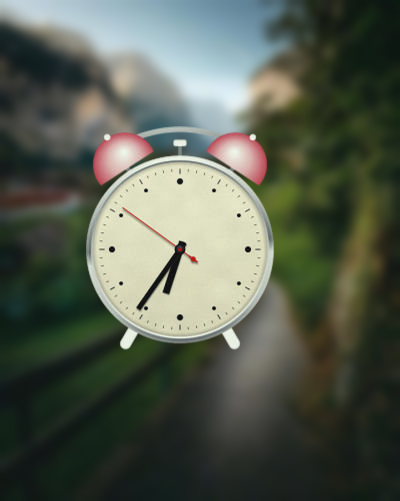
h=6 m=35 s=51
